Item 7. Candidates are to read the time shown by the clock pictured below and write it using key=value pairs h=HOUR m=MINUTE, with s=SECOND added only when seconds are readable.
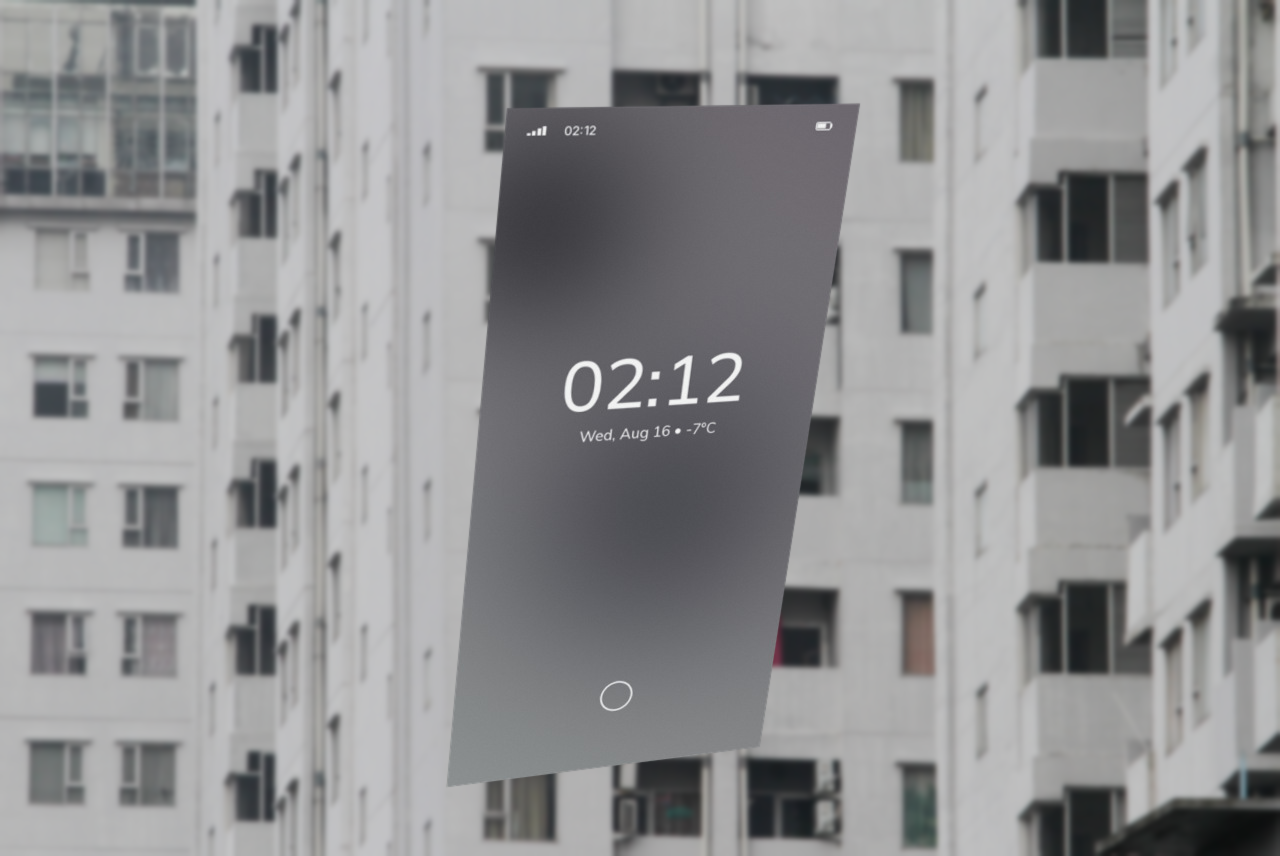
h=2 m=12
